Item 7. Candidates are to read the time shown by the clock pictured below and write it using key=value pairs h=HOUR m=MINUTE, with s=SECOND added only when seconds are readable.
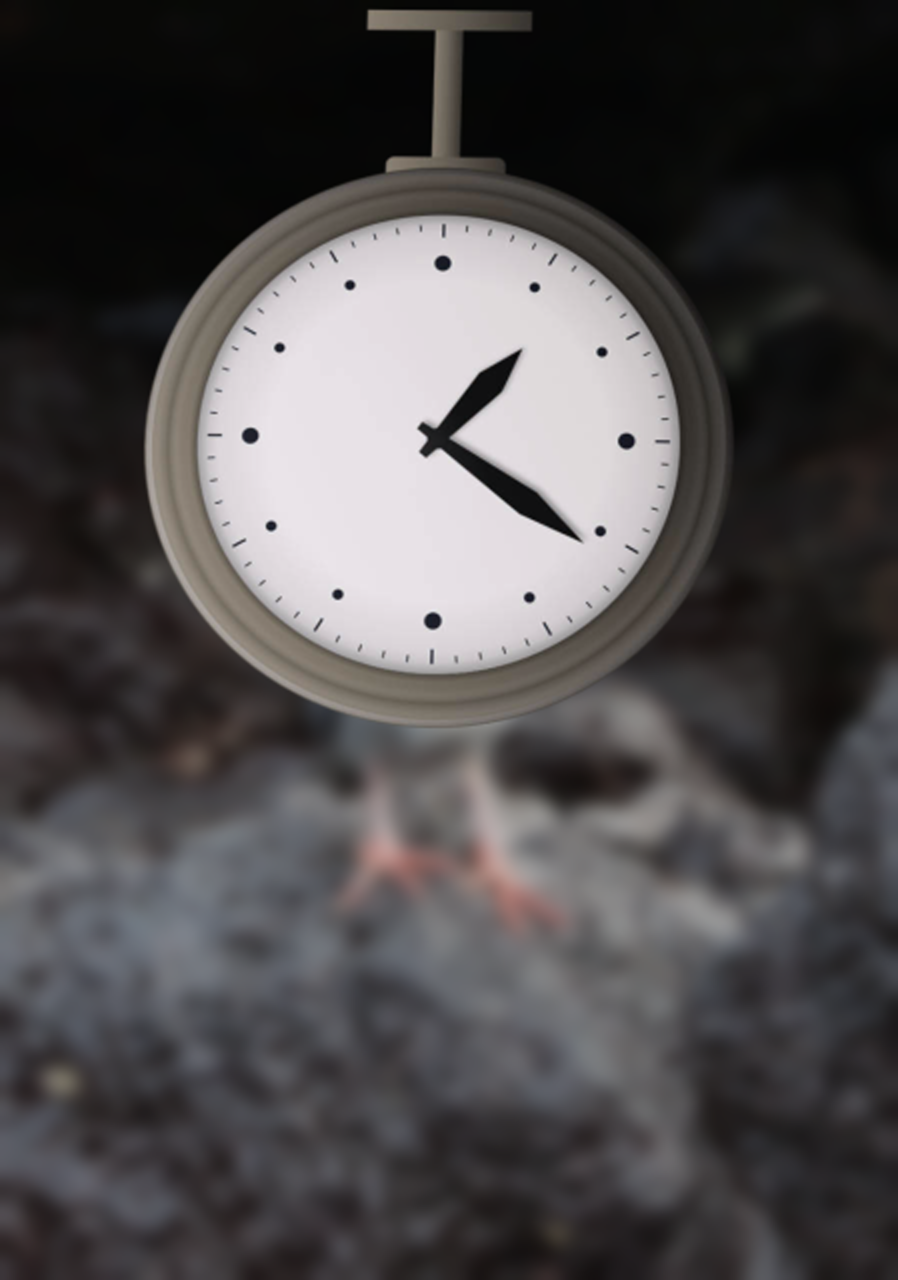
h=1 m=21
